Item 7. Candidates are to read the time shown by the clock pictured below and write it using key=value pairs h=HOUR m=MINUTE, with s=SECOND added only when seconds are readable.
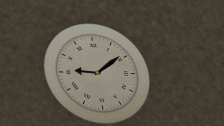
h=9 m=9
